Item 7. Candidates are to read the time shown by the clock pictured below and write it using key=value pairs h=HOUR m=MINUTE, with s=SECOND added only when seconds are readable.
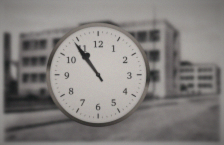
h=10 m=54
